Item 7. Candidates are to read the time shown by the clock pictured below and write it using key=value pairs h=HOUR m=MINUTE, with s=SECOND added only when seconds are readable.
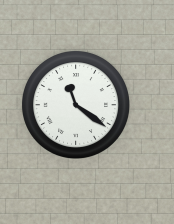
h=11 m=21
